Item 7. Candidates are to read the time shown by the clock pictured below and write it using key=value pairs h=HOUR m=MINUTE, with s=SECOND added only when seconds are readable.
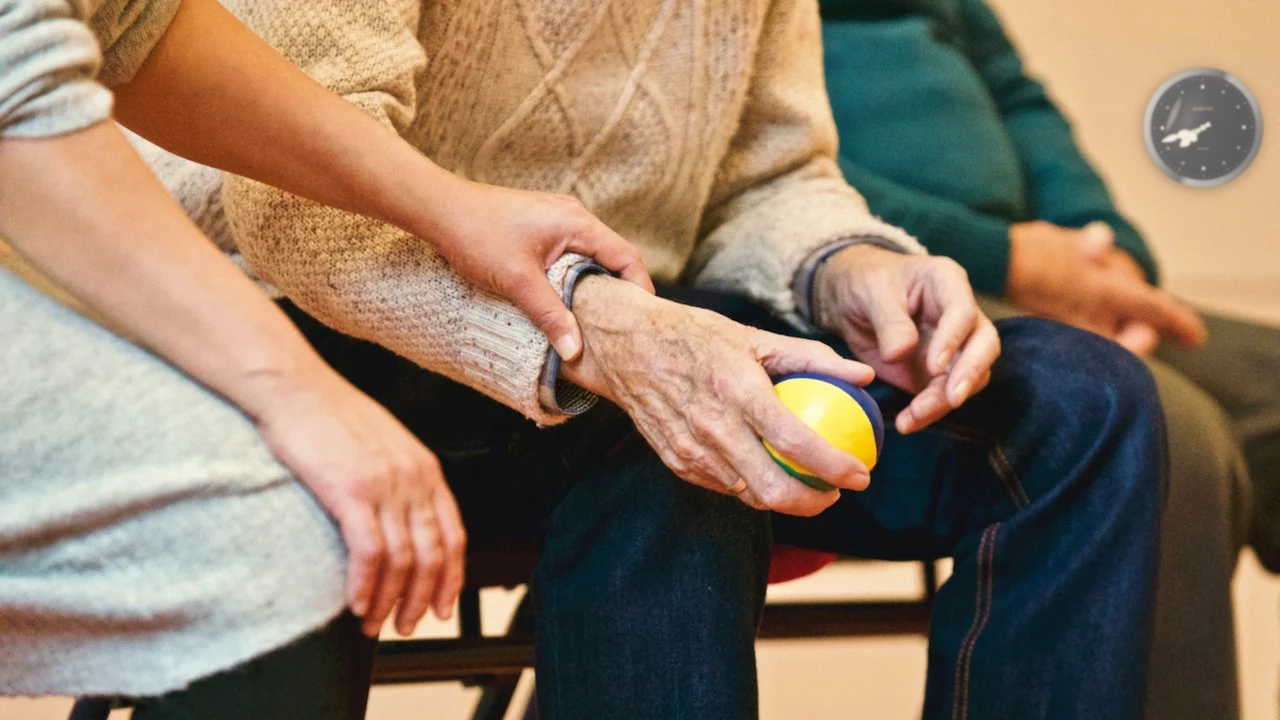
h=7 m=42
